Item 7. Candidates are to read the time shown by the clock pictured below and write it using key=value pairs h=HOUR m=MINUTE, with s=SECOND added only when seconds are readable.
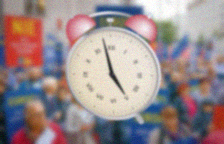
h=4 m=58
